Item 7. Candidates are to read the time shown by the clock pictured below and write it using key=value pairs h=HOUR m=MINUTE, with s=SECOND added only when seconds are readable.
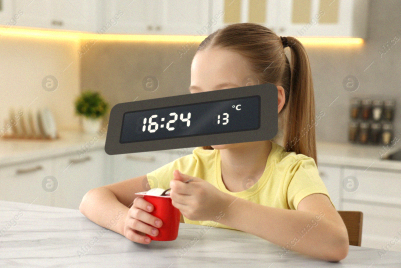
h=16 m=24
